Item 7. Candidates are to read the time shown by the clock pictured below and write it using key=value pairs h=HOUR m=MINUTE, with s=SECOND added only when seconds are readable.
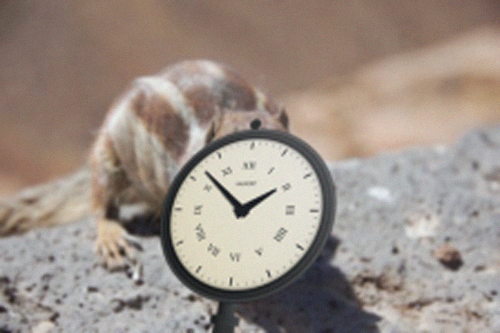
h=1 m=52
